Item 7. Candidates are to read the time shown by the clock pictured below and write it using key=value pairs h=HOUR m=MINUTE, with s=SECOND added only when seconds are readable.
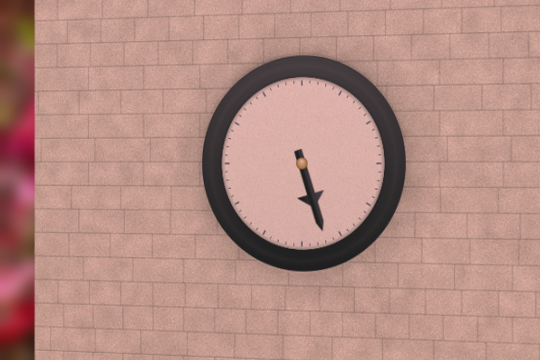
h=5 m=27
